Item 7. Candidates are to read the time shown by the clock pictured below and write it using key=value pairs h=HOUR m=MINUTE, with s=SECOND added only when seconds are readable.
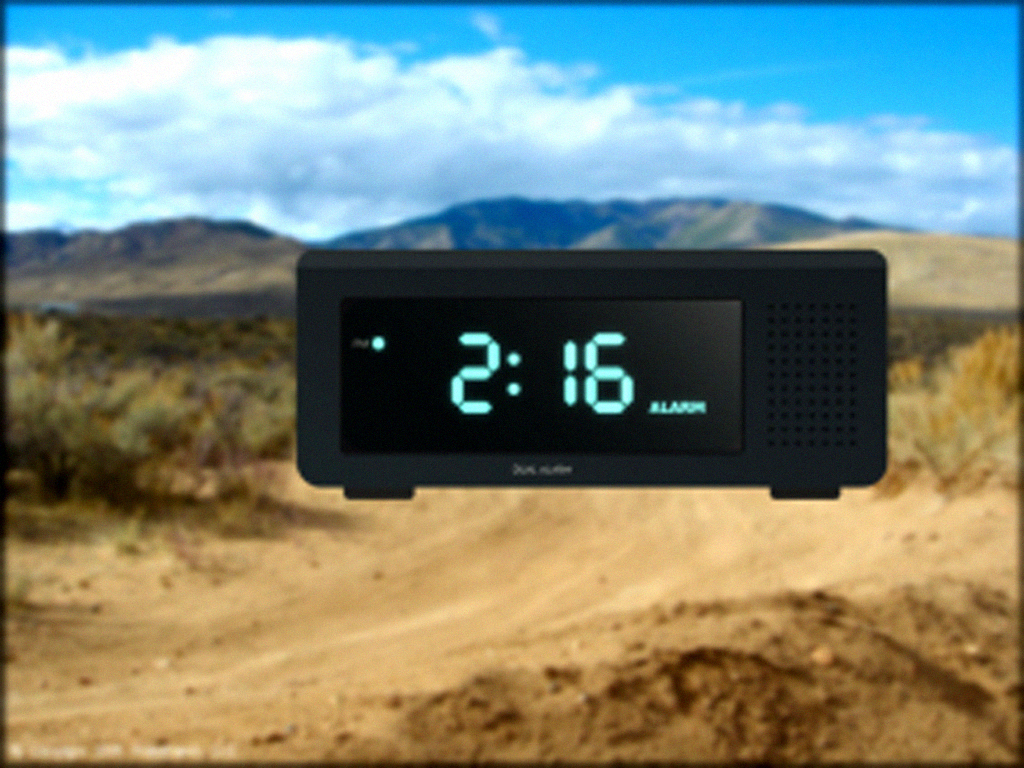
h=2 m=16
